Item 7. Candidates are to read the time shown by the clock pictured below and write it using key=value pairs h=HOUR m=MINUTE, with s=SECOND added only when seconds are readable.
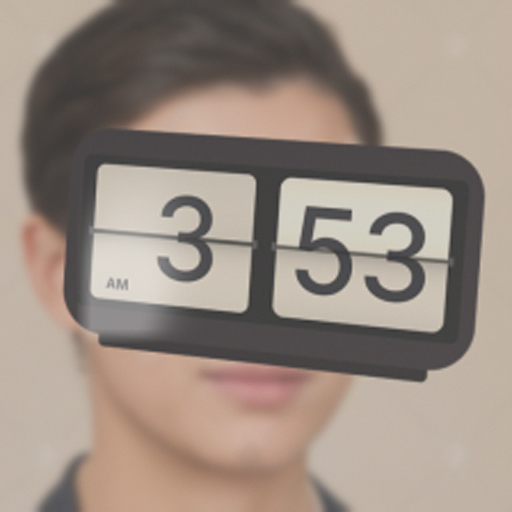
h=3 m=53
